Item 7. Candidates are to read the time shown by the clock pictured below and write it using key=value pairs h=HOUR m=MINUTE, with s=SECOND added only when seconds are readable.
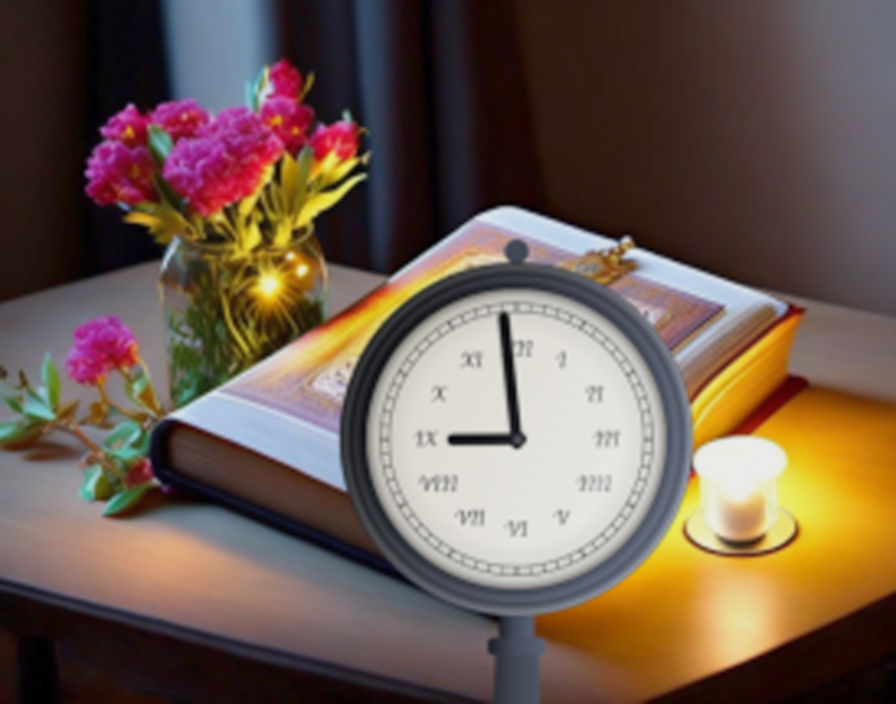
h=8 m=59
